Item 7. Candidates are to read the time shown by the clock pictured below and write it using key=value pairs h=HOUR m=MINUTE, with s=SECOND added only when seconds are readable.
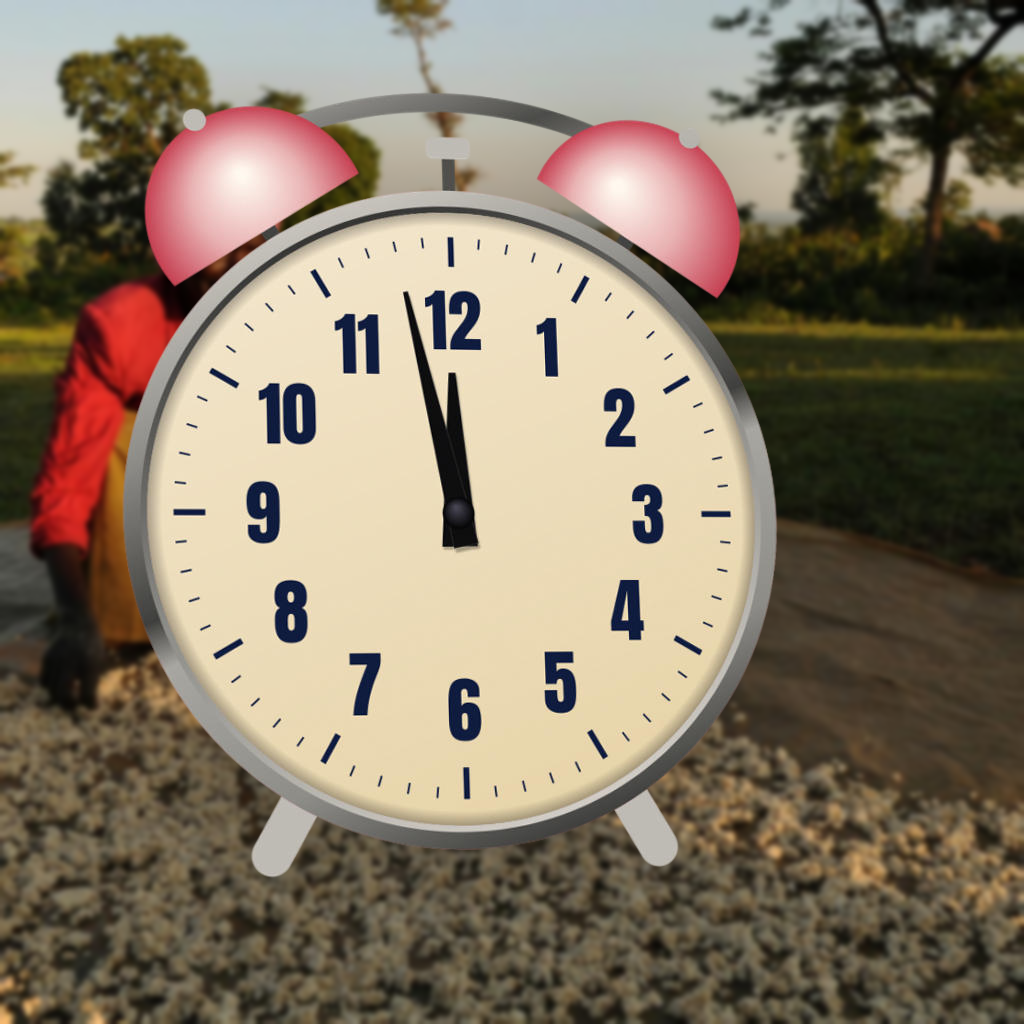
h=11 m=58
